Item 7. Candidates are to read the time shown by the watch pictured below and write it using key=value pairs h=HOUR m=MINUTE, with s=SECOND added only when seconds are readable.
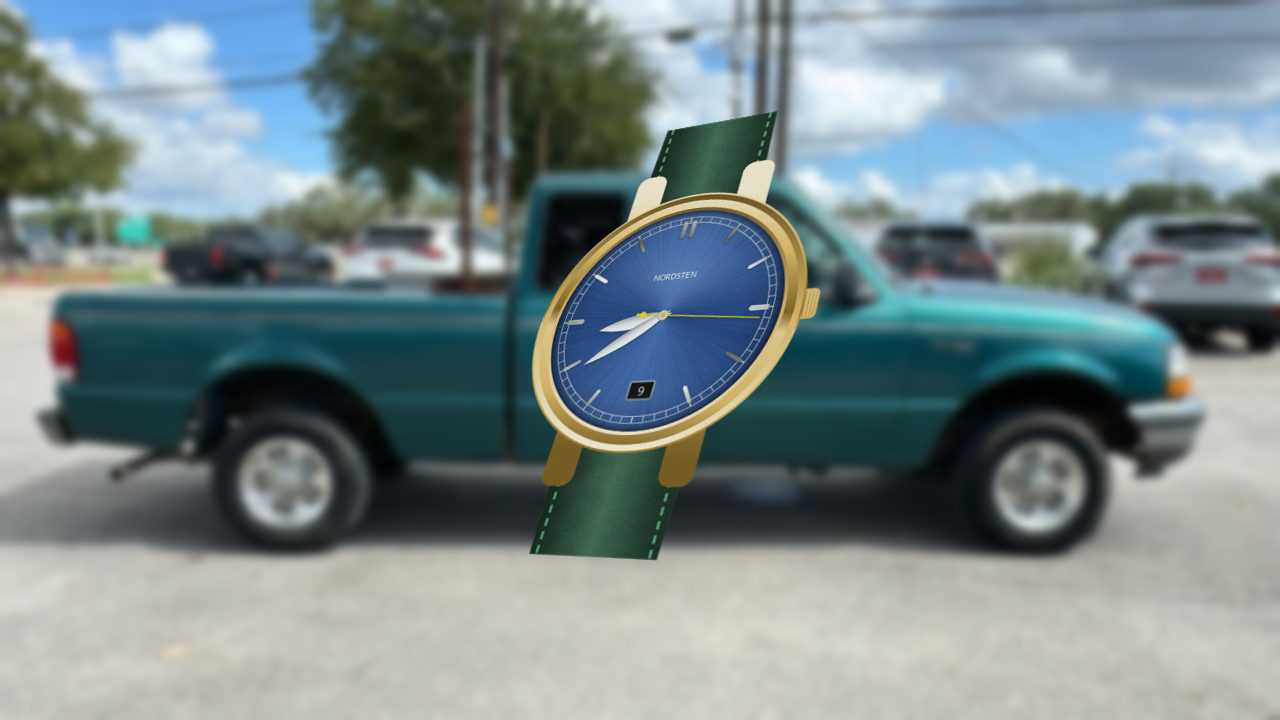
h=8 m=39 s=16
